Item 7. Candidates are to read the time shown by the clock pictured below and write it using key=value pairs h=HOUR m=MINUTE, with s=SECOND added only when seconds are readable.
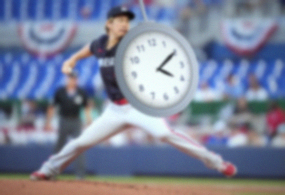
h=4 m=10
